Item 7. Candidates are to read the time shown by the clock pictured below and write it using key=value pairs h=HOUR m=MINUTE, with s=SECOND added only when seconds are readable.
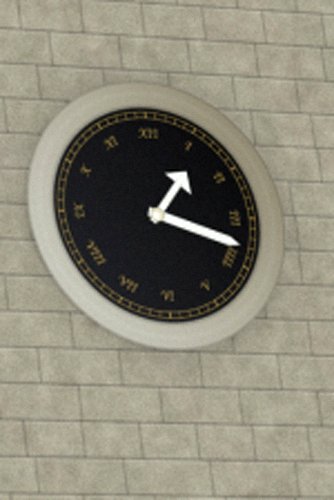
h=1 m=18
